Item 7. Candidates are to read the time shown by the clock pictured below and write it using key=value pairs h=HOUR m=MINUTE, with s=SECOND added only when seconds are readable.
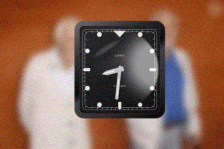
h=8 m=31
